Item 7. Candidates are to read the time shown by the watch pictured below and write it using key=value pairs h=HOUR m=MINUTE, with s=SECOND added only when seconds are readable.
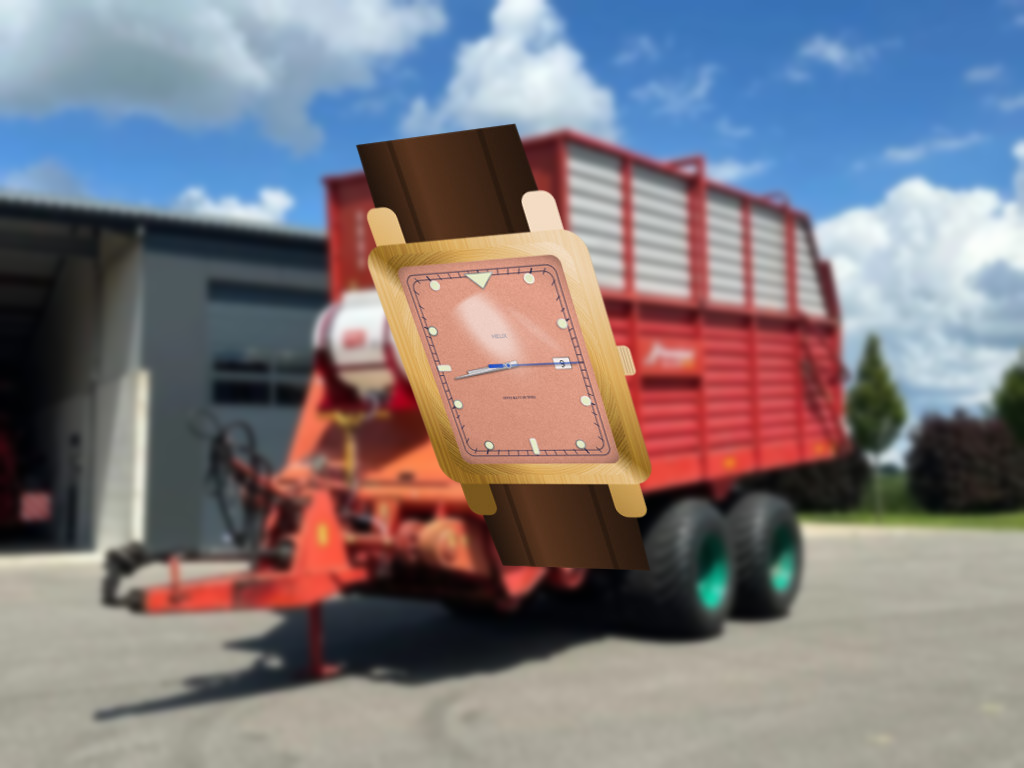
h=8 m=43 s=15
